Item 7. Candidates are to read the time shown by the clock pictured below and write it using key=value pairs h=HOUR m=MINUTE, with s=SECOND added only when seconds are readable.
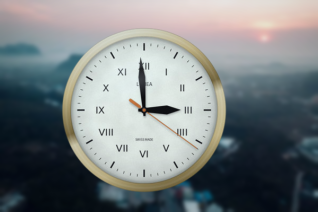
h=2 m=59 s=21
